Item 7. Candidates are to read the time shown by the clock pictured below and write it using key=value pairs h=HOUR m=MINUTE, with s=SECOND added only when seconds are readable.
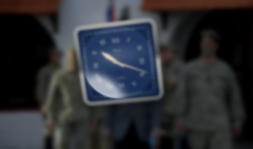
h=10 m=19
